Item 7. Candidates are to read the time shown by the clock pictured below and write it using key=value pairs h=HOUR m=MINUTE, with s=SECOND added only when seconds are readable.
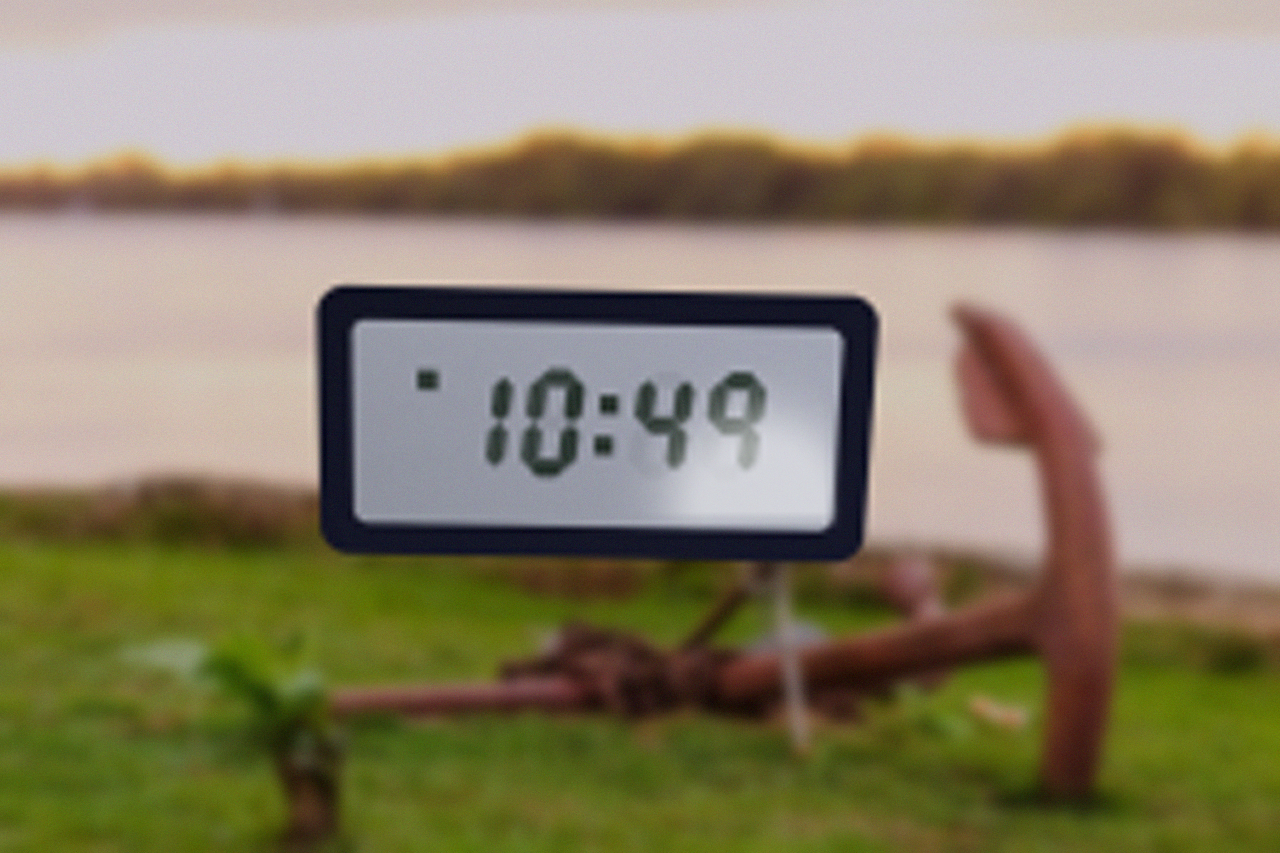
h=10 m=49
